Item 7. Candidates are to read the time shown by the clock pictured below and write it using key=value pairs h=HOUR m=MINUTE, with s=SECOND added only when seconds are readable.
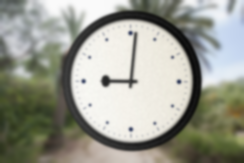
h=9 m=1
